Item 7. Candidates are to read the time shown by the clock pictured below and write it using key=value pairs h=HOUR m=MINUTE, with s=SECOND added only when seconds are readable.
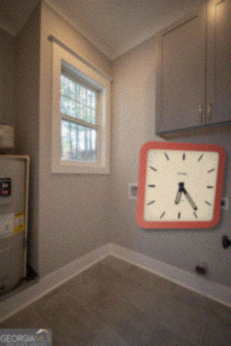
h=6 m=24
